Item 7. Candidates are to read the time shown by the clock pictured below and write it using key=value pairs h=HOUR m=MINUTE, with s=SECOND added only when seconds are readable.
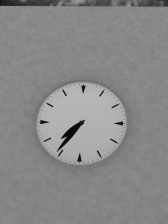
h=7 m=36
